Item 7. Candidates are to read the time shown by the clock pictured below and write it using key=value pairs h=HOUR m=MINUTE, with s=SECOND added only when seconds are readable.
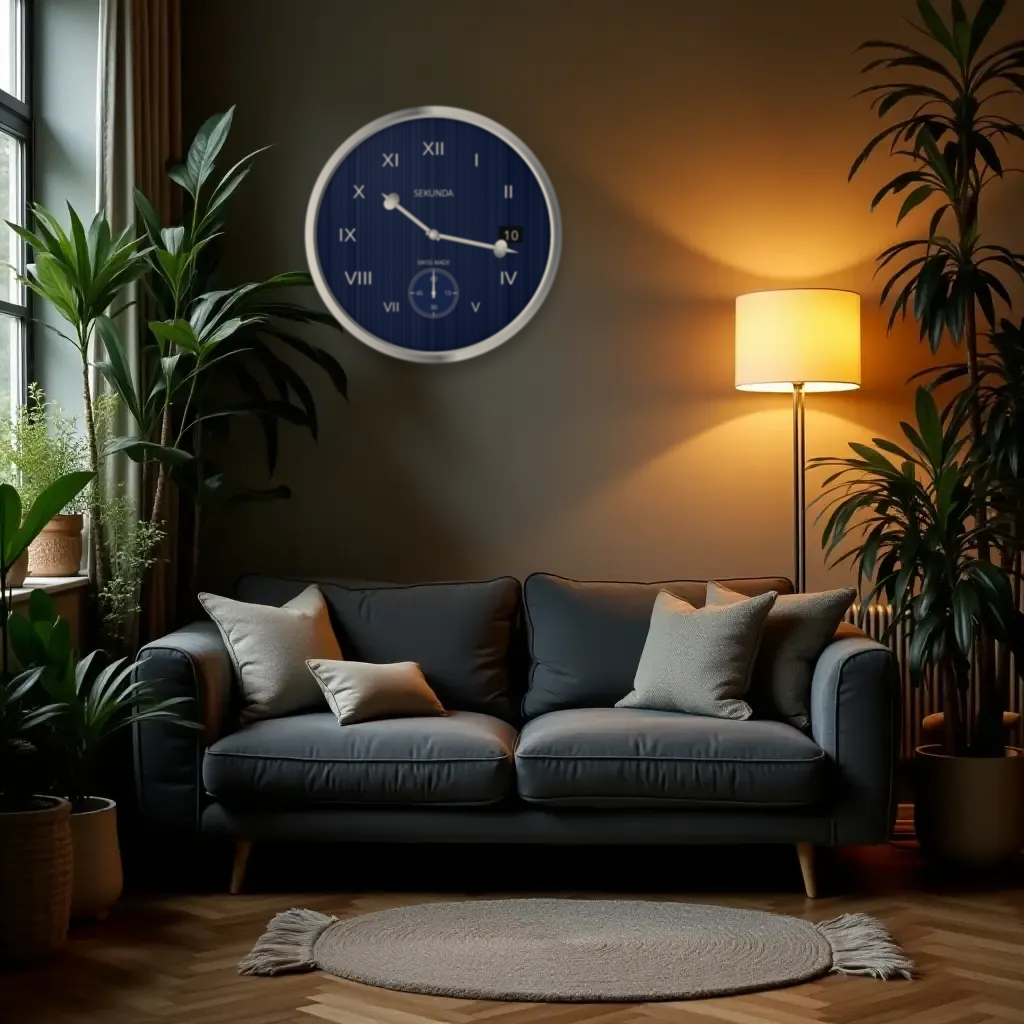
h=10 m=17
